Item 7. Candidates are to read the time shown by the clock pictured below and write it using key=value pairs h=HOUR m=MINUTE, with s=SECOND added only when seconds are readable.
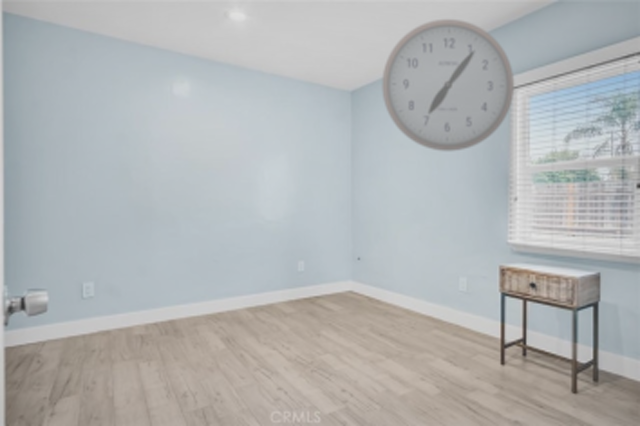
h=7 m=6
